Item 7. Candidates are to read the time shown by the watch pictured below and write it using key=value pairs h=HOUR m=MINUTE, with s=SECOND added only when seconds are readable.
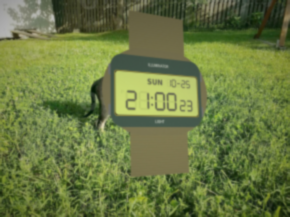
h=21 m=0 s=23
